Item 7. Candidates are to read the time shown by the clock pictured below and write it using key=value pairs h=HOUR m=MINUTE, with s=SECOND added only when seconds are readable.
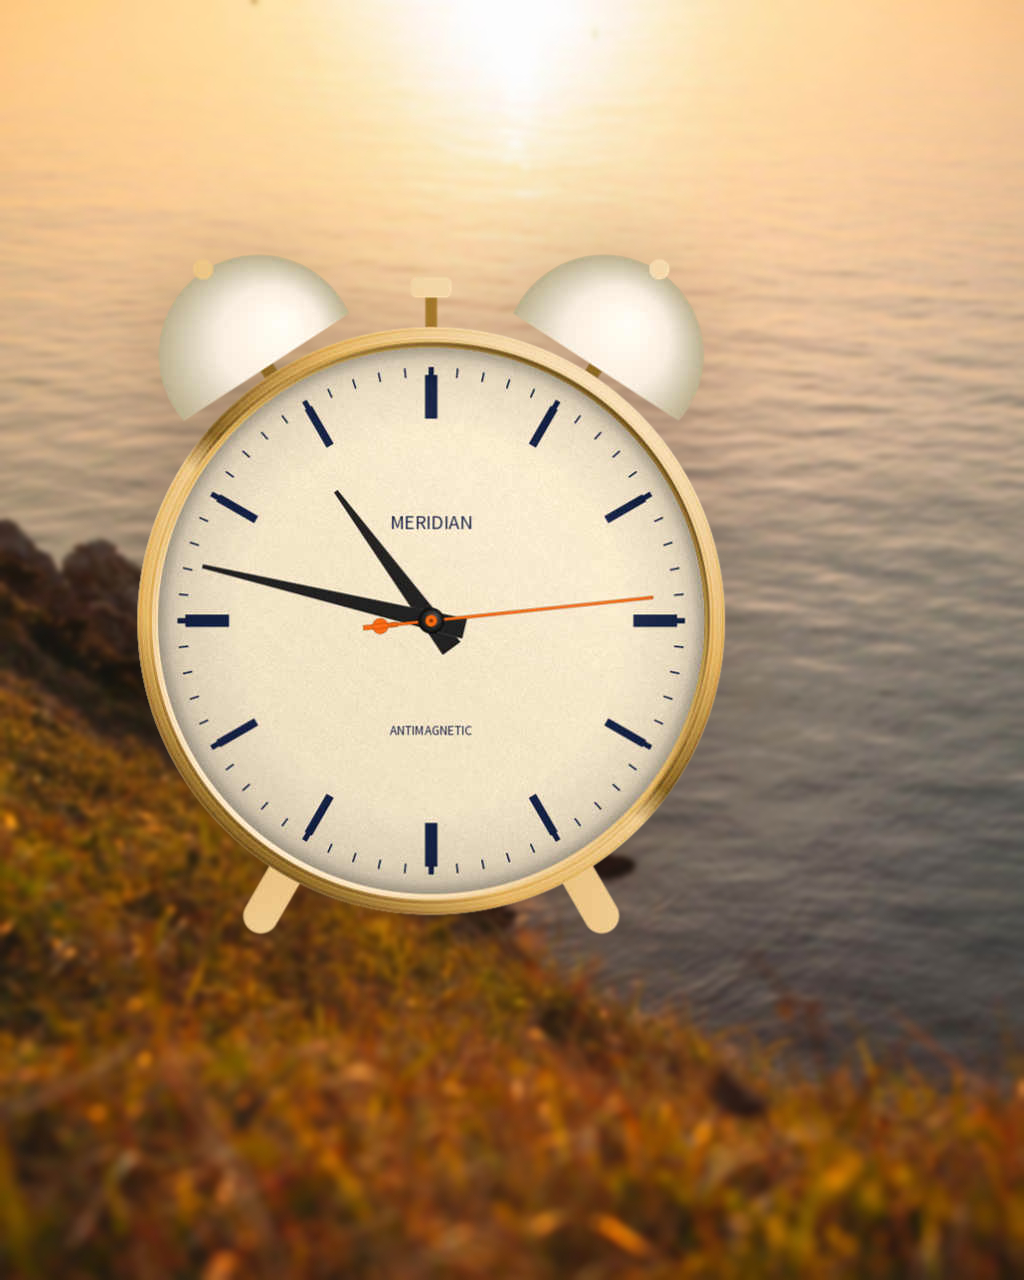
h=10 m=47 s=14
